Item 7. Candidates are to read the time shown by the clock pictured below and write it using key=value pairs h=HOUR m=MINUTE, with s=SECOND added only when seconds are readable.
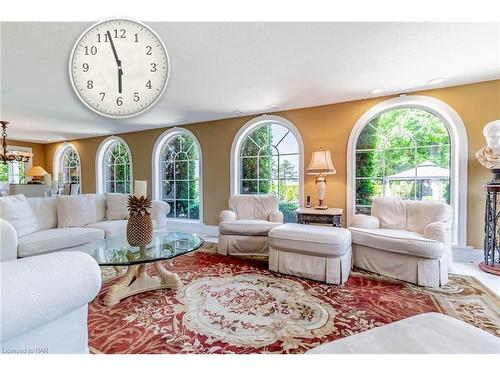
h=5 m=57
